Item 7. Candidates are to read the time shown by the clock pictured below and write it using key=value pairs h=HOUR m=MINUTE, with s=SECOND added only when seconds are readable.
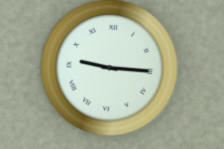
h=9 m=15
